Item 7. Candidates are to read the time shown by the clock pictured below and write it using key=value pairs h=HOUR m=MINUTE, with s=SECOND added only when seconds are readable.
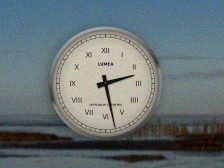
h=2 m=28
